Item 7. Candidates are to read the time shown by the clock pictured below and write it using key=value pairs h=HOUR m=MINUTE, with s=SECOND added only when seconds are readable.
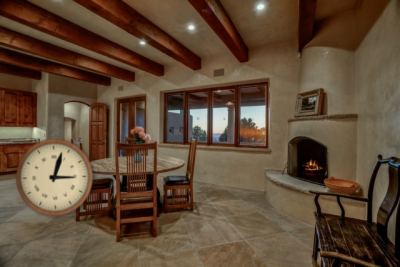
h=3 m=3
